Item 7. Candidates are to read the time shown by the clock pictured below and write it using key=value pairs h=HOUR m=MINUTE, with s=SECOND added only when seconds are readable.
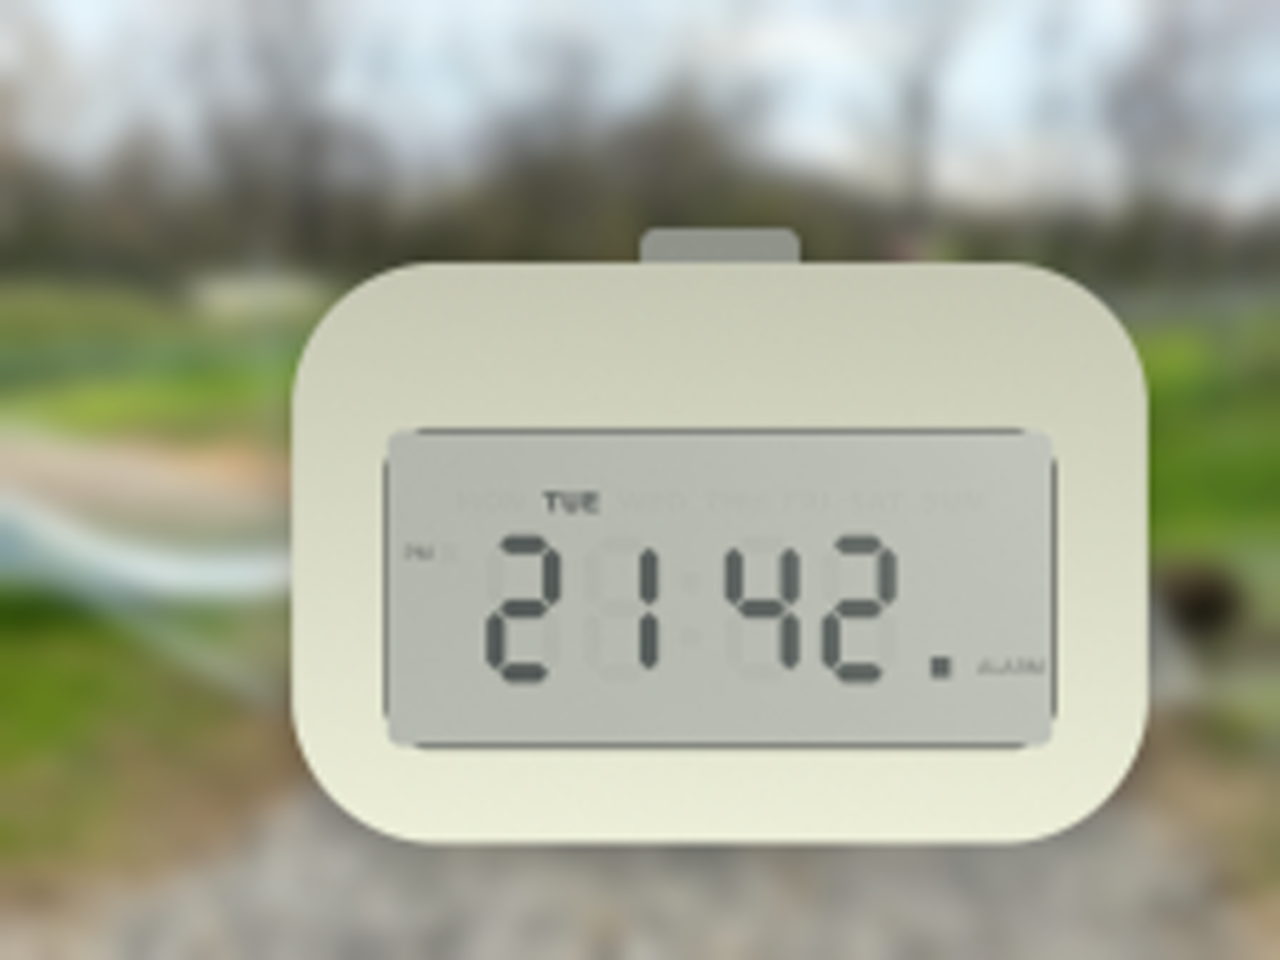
h=21 m=42
